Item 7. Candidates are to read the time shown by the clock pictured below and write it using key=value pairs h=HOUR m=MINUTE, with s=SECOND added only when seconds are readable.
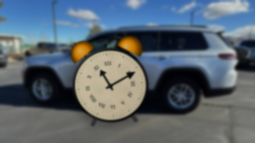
h=11 m=11
